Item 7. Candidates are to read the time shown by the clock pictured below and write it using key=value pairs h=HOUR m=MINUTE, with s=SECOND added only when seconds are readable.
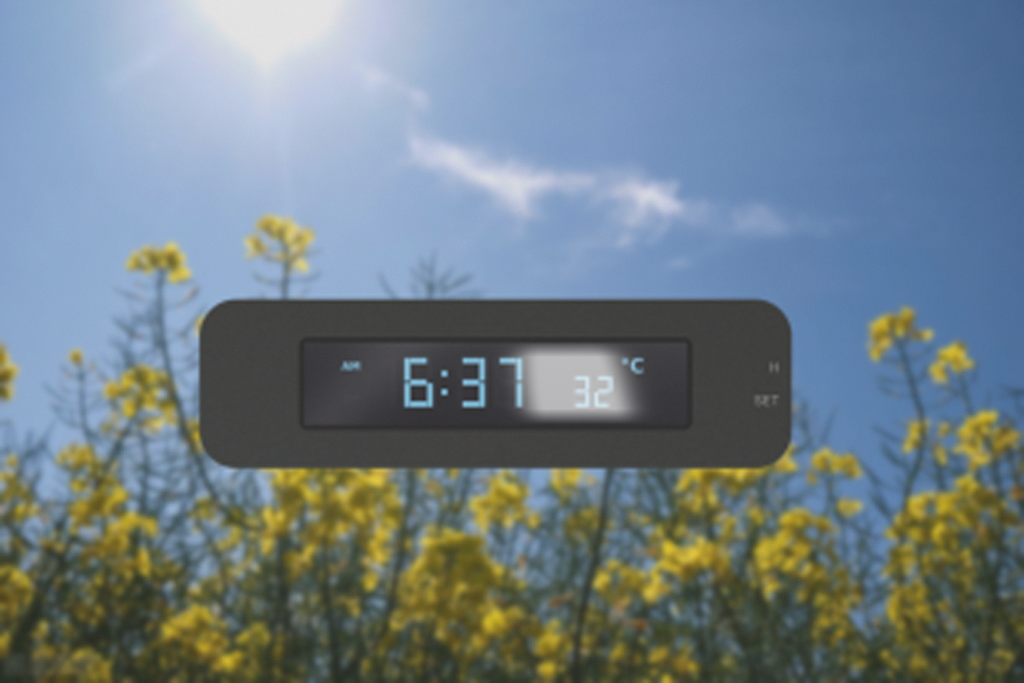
h=6 m=37
